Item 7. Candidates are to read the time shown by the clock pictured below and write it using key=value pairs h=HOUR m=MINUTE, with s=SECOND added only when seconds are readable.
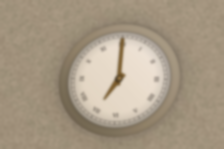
h=7 m=0
